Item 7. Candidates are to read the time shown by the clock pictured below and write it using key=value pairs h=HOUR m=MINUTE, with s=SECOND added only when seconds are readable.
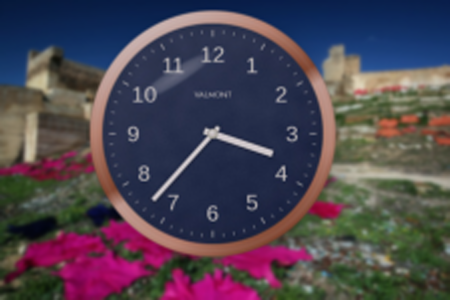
h=3 m=37
